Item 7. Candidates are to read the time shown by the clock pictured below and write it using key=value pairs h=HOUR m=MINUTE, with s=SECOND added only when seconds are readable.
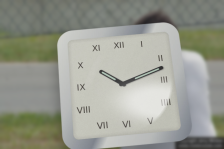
h=10 m=12
